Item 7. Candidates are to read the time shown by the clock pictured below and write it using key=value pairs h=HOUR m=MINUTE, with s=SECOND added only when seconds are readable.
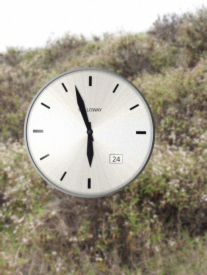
h=5 m=57
